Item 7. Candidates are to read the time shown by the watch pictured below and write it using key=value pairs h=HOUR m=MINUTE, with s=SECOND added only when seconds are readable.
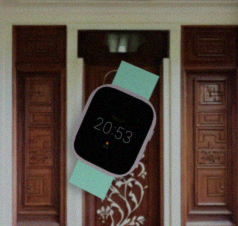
h=20 m=53
